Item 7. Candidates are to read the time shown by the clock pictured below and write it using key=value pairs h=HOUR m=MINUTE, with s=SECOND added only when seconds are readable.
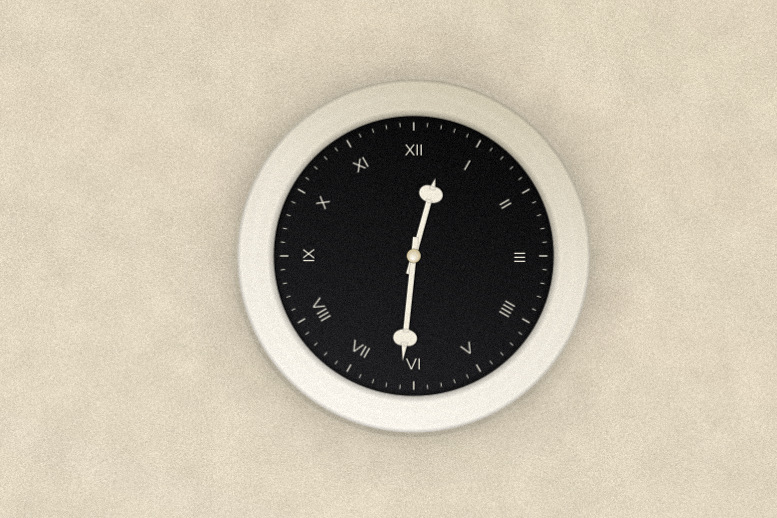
h=12 m=31
